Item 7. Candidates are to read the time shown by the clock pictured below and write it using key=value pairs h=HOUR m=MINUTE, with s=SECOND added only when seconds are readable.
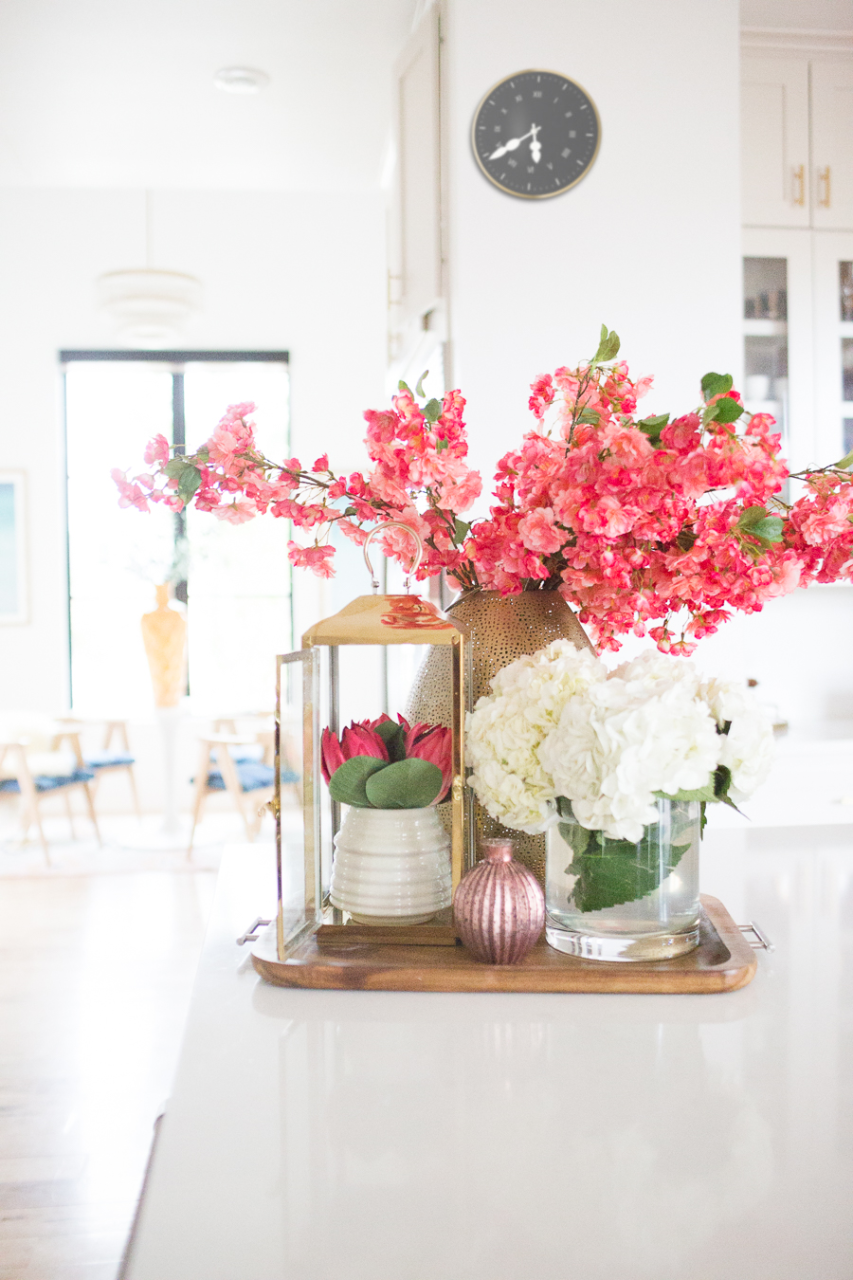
h=5 m=39
